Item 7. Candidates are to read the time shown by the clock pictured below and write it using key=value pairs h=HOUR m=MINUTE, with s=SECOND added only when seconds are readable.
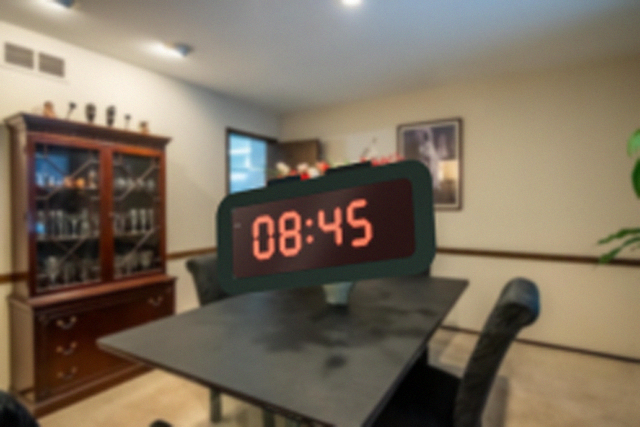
h=8 m=45
